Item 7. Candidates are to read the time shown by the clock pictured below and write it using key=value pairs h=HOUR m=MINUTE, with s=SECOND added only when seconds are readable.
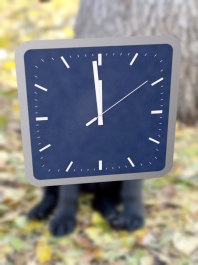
h=11 m=59 s=9
